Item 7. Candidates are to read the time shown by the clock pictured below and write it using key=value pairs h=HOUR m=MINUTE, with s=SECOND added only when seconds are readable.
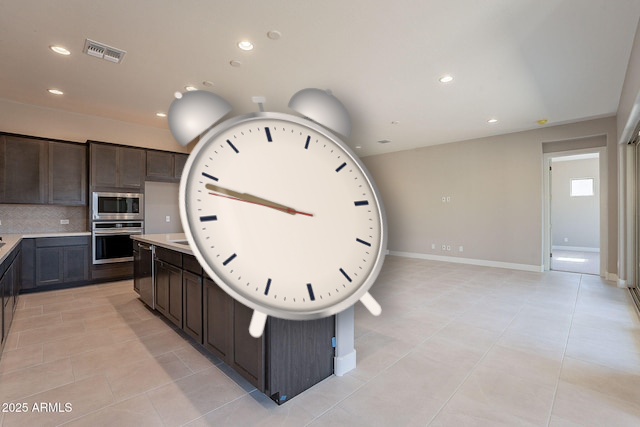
h=9 m=48 s=48
